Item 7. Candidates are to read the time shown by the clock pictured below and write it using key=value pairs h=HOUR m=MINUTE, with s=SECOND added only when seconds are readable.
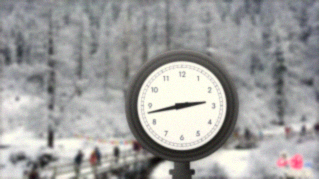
h=2 m=43
